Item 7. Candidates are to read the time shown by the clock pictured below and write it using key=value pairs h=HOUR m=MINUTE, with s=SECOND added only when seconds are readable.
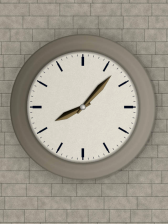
h=8 m=7
